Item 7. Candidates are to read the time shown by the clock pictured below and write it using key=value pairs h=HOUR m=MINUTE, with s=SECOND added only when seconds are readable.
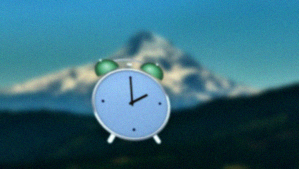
h=2 m=0
